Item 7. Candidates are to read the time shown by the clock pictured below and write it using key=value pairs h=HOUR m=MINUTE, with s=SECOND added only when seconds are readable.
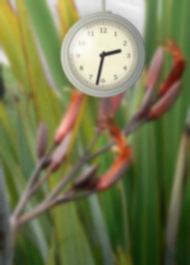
h=2 m=32
